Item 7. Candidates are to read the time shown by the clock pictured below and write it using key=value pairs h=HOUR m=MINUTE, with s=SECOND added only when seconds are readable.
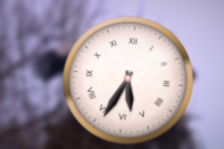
h=5 m=34
